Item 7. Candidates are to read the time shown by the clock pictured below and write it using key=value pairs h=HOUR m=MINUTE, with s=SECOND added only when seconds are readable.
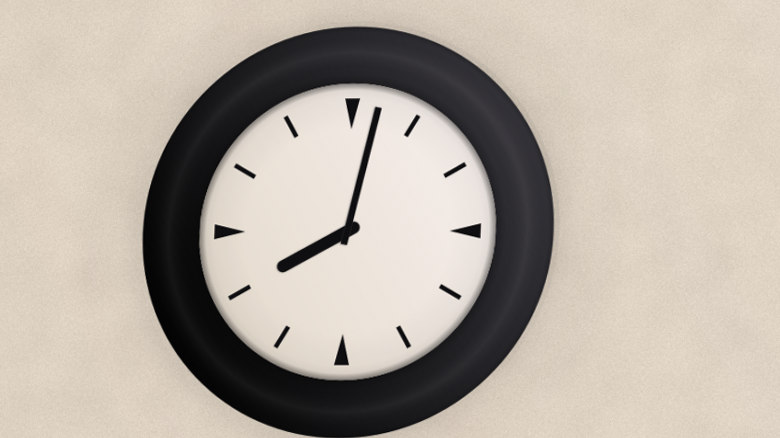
h=8 m=2
